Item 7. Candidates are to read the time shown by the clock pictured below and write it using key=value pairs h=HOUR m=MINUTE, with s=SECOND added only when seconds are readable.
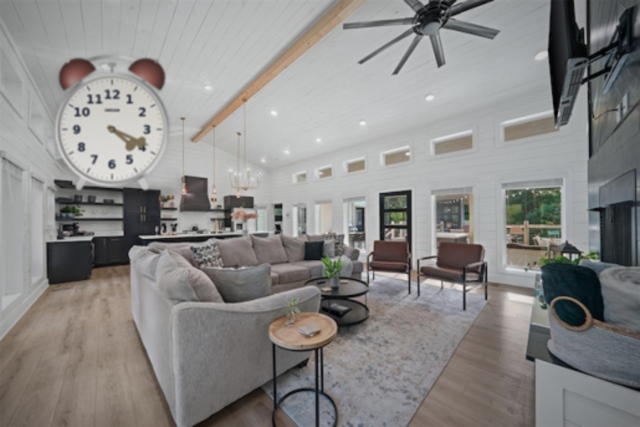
h=4 m=19
